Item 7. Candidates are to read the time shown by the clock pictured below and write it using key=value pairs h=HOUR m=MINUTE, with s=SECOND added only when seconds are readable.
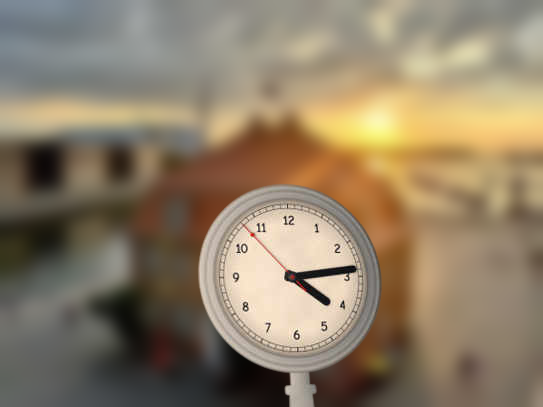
h=4 m=13 s=53
